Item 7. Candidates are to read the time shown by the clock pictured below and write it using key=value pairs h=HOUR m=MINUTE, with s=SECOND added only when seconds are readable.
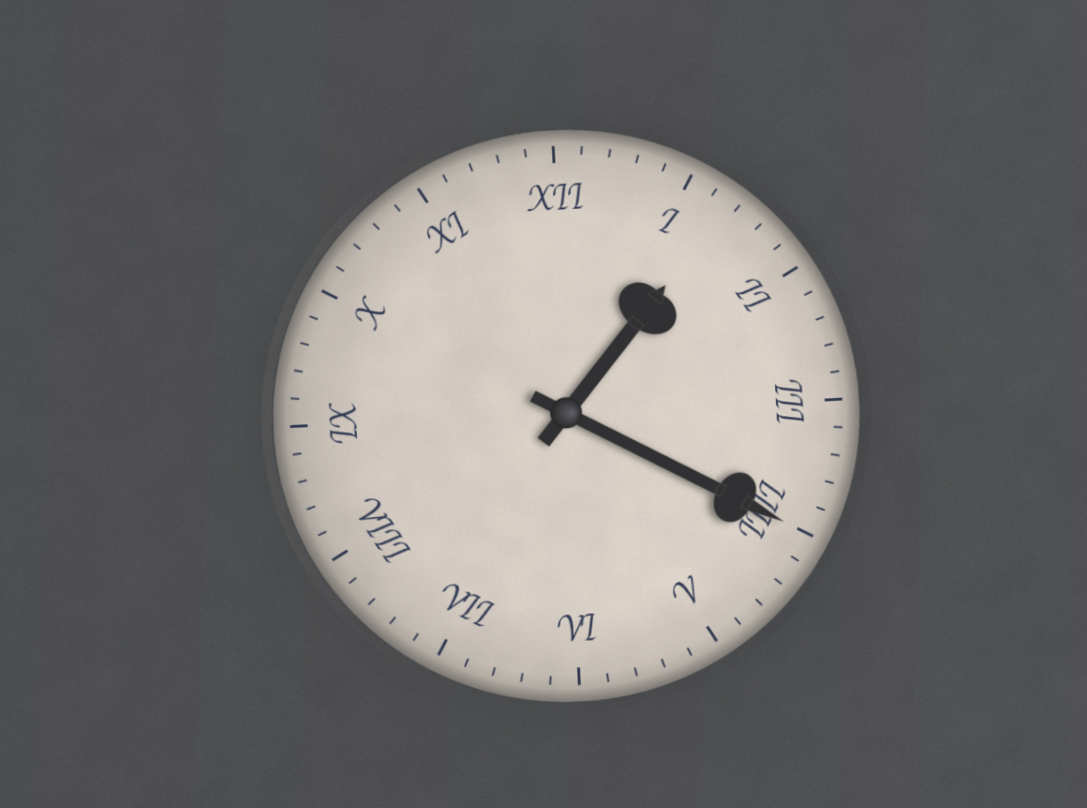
h=1 m=20
